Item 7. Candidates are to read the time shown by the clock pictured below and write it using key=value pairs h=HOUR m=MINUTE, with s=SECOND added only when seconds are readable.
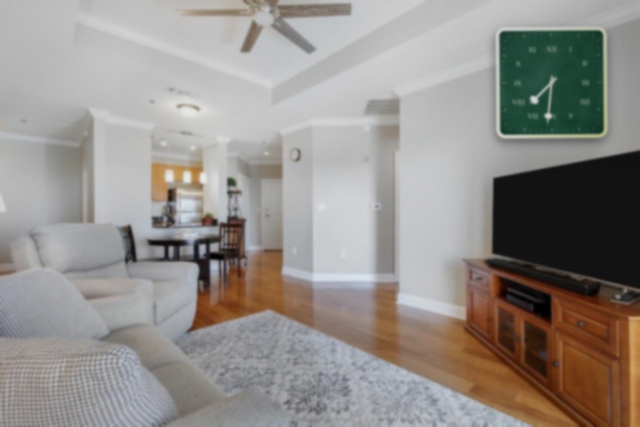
h=7 m=31
